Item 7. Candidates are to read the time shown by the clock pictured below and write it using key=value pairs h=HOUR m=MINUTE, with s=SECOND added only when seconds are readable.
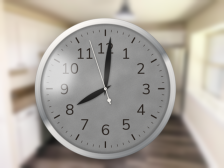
h=8 m=0 s=57
